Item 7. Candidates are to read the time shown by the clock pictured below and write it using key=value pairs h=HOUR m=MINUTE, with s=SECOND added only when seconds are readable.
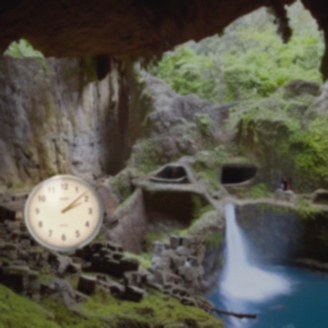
h=2 m=8
